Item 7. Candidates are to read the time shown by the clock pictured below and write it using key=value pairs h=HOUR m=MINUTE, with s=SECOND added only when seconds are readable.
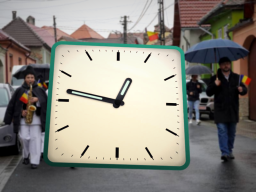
h=12 m=47
